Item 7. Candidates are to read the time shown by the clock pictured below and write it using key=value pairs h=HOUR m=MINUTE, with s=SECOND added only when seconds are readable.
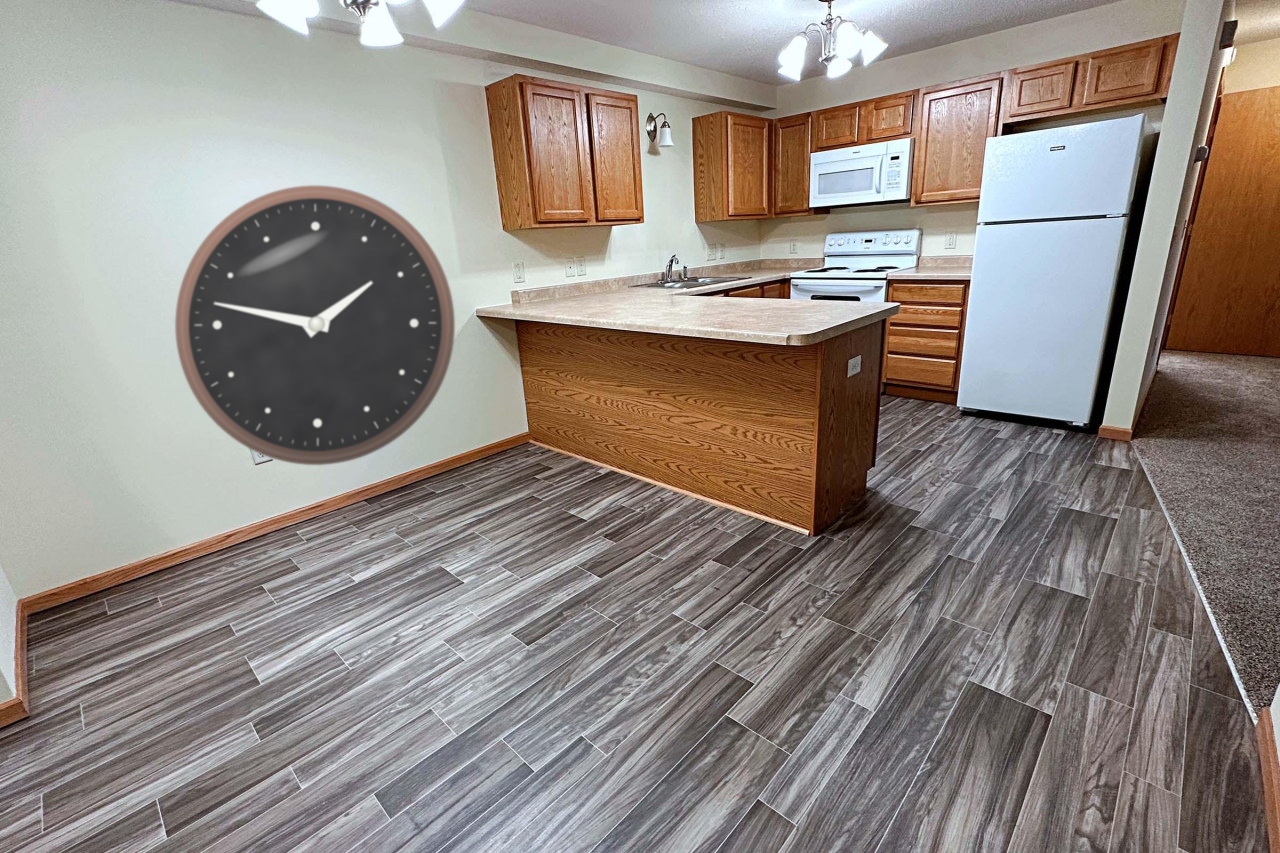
h=1 m=47
